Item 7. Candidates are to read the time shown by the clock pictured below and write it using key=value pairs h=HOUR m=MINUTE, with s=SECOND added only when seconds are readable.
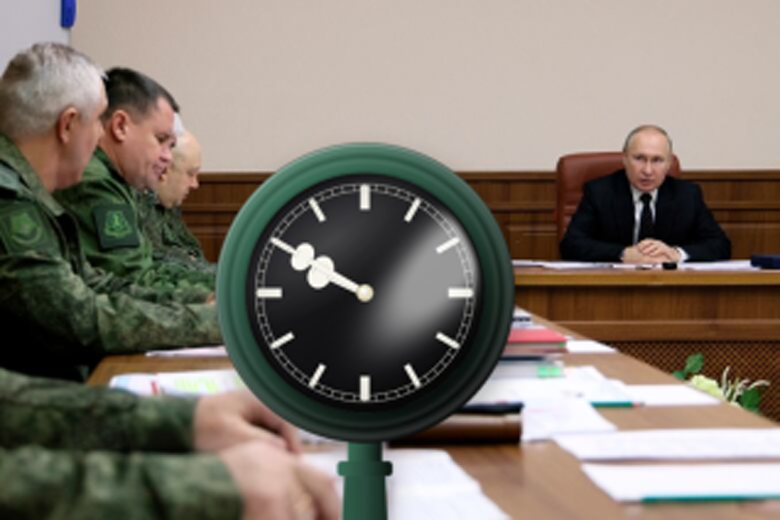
h=9 m=50
